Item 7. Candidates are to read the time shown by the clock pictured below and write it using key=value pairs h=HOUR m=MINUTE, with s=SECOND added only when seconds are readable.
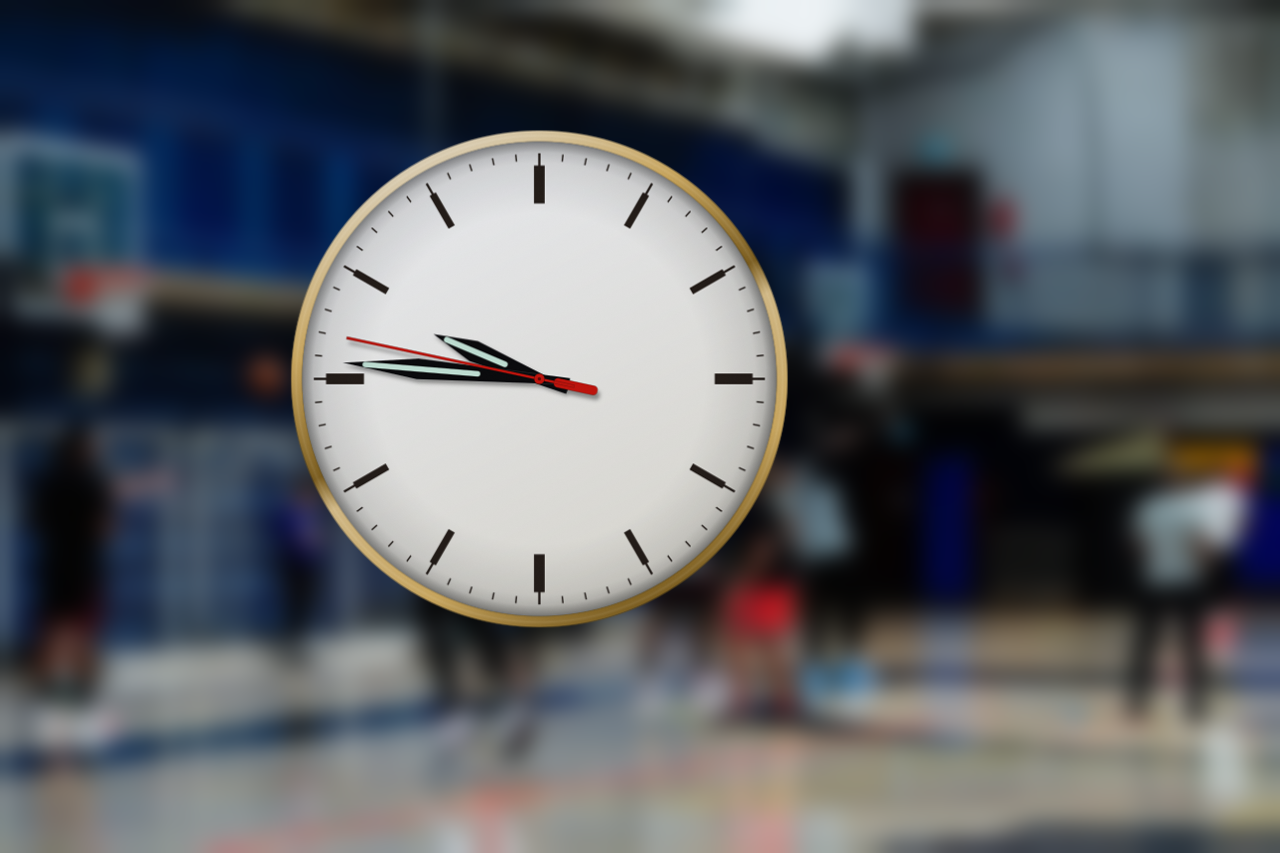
h=9 m=45 s=47
